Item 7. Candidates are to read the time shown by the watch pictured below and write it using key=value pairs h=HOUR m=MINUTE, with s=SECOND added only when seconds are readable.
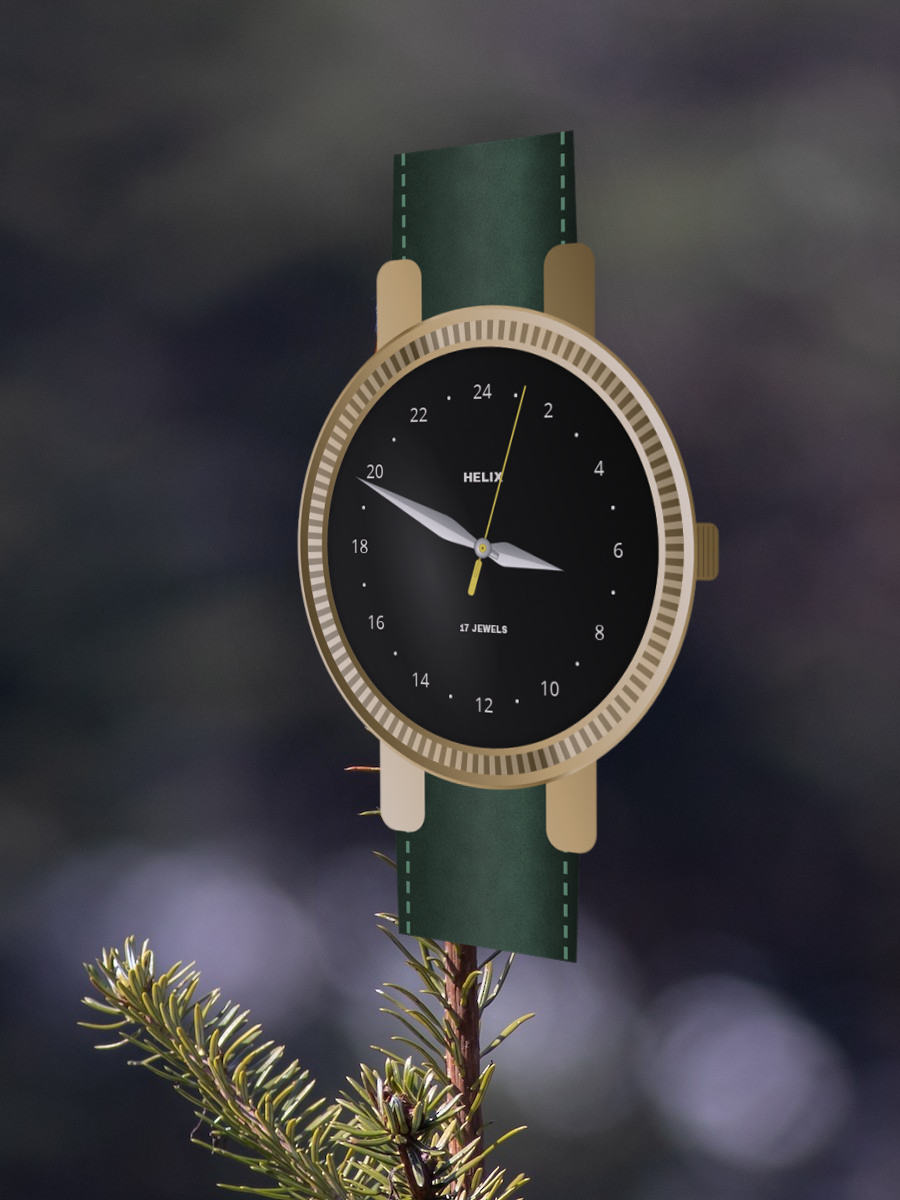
h=6 m=49 s=3
